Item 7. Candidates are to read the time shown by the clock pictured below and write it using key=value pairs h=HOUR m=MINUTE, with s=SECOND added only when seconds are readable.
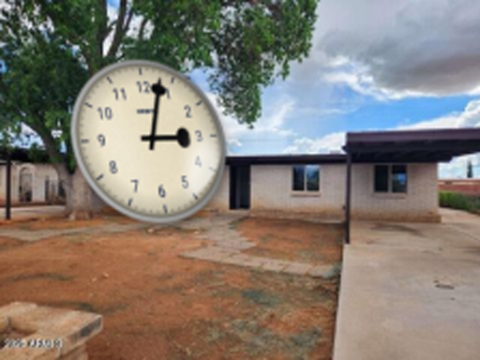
h=3 m=3
